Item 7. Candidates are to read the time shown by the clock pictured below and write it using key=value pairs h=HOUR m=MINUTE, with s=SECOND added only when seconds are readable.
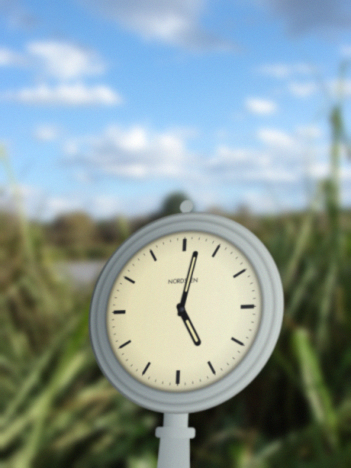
h=5 m=2
